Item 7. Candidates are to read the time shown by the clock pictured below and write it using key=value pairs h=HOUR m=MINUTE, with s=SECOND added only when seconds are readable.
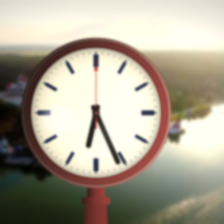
h=6 m=26 s=0
